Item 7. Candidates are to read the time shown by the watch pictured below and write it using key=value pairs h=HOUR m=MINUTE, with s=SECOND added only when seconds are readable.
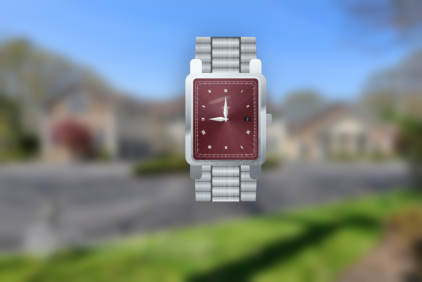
h=9 m=0
